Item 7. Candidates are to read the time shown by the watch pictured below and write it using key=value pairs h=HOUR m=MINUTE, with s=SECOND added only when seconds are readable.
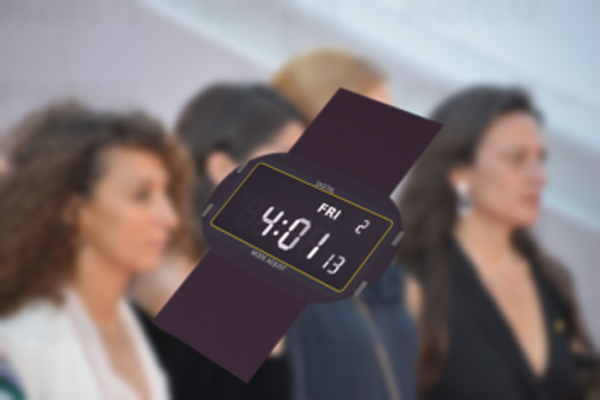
h=4 m=1 s=13
